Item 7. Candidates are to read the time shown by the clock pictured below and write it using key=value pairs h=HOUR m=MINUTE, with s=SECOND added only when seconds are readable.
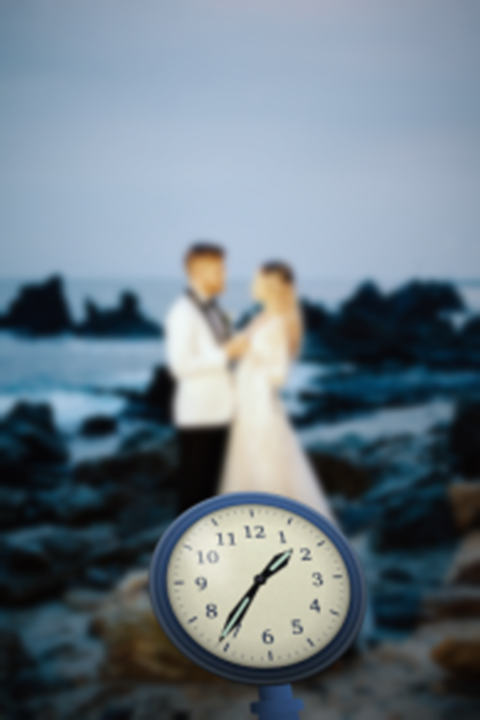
h=1 m=36
